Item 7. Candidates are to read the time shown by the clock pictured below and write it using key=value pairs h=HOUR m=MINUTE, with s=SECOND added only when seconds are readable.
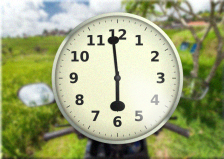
h=5 m=59
